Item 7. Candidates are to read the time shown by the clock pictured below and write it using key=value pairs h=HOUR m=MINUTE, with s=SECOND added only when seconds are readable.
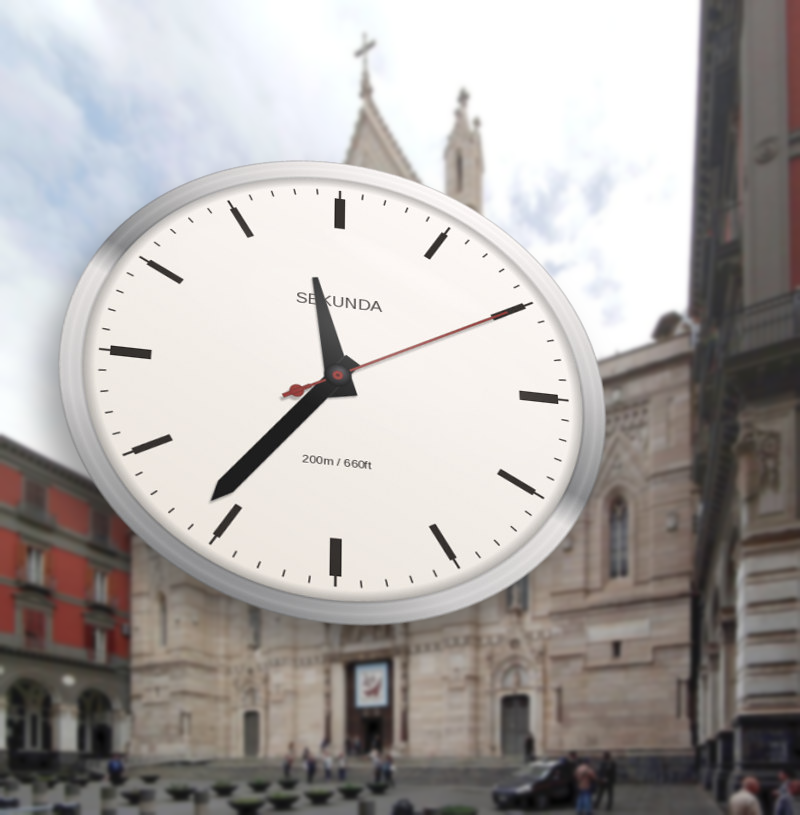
h=11 m=36 s=10
